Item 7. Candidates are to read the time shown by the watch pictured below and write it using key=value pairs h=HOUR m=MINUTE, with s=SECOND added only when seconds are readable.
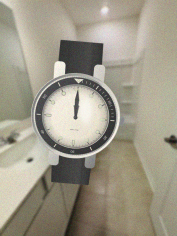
h=12 m=0
